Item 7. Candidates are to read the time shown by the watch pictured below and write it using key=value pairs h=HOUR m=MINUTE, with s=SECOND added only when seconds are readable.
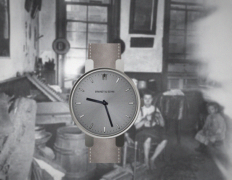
h=9 m=27
